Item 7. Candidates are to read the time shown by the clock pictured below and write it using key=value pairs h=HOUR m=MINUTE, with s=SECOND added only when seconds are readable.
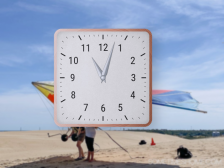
h=11 m=3
